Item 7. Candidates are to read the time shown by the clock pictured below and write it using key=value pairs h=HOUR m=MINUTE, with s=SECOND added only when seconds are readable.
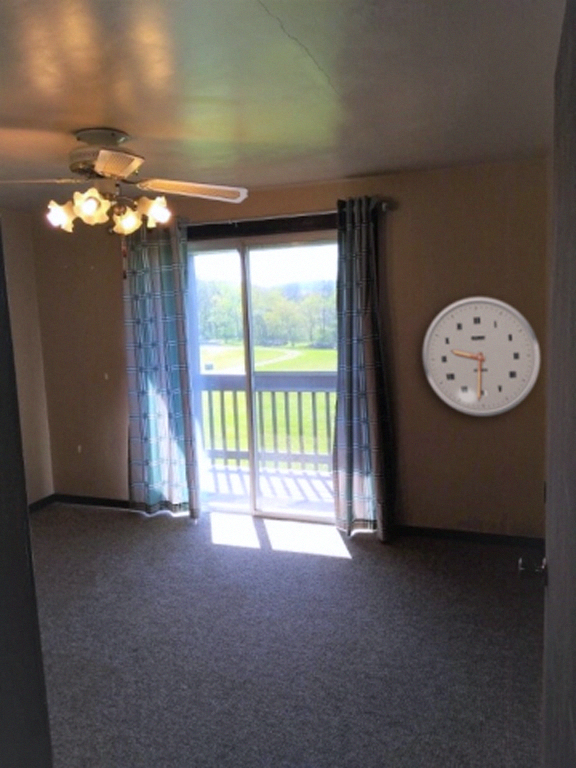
h=9 m=31
